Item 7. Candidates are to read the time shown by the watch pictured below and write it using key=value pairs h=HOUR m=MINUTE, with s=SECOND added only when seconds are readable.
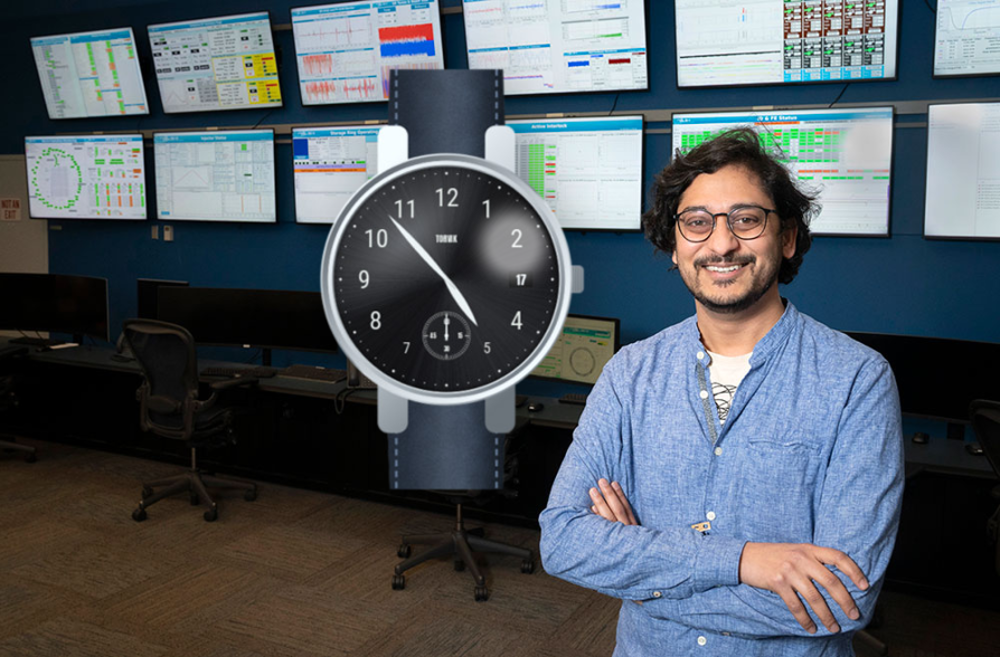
h=4 m=53
